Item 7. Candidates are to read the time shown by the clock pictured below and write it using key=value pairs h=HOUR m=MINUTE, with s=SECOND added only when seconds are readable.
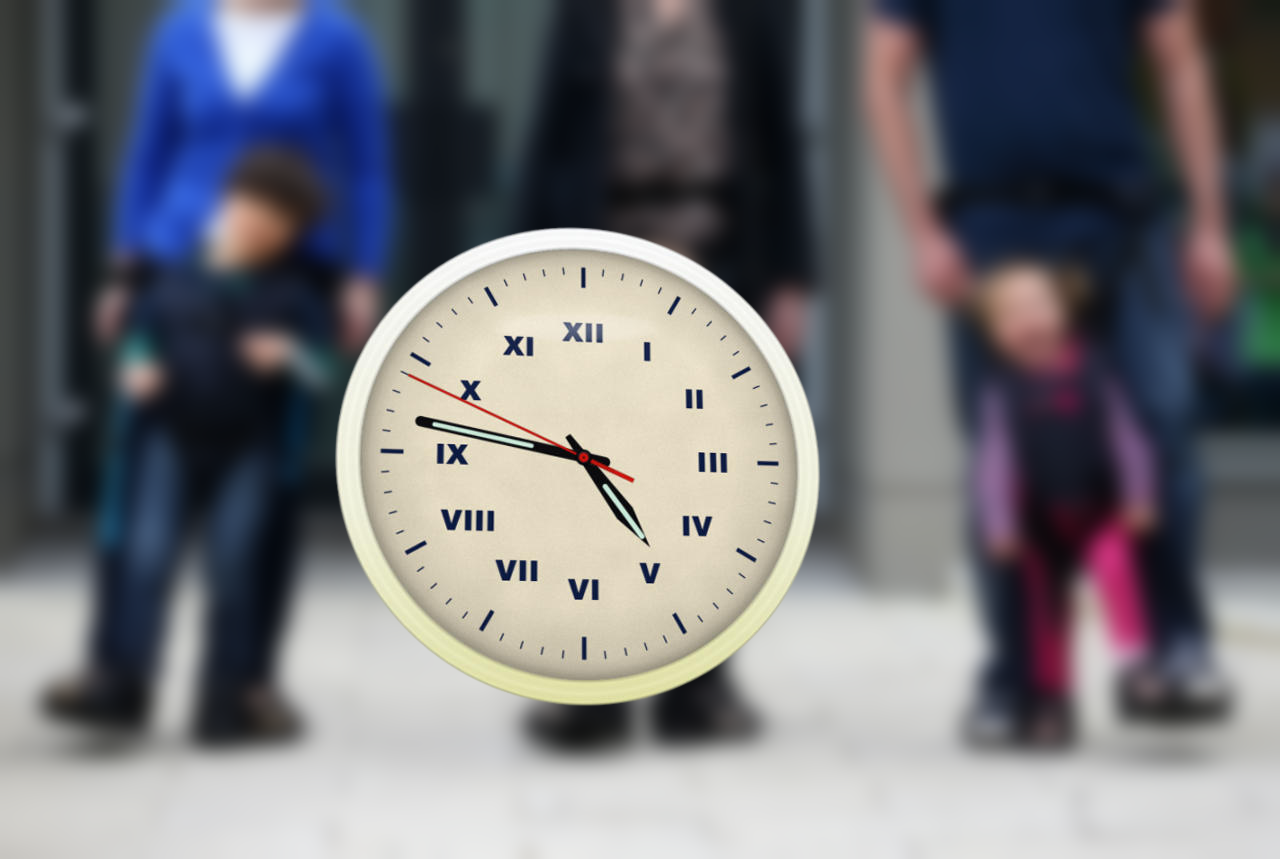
h=4 m=46 s=49
